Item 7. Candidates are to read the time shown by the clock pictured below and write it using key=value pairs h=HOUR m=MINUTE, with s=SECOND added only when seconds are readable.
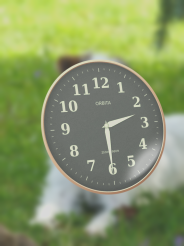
h=2 m=30
